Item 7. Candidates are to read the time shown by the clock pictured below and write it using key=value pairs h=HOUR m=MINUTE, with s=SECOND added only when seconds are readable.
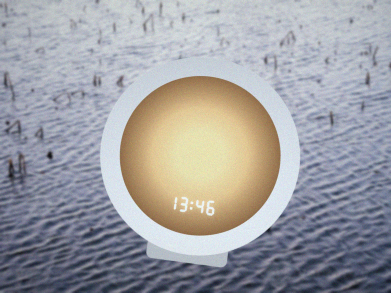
h=13 m=46
